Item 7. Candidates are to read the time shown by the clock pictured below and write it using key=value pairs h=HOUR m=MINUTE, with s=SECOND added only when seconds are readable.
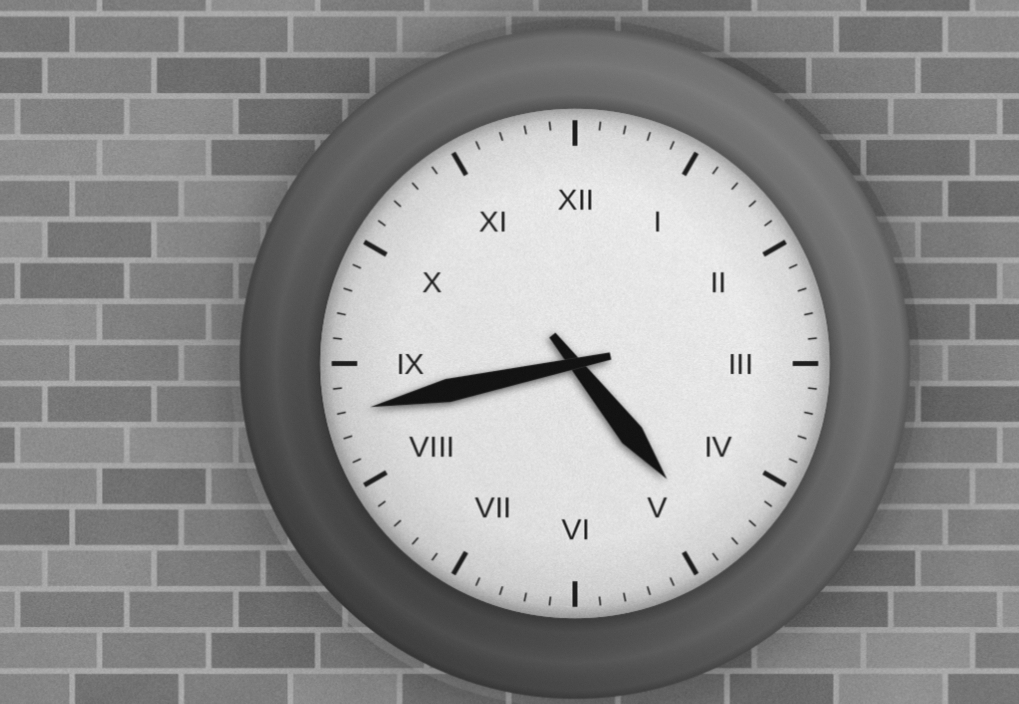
h=4 m=43
